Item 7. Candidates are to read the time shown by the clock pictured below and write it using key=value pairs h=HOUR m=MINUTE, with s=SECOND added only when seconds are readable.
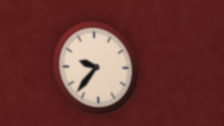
h=9 m=37
